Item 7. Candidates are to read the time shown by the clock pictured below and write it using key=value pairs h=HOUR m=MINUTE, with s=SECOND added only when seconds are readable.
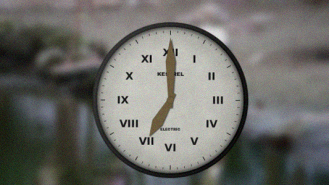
h=7 m=0
